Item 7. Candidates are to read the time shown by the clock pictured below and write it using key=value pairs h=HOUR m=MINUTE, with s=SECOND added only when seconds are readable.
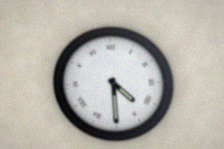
h=4 m=30
